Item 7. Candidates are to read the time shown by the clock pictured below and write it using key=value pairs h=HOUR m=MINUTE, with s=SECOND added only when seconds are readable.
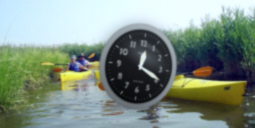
h=12 m=19
